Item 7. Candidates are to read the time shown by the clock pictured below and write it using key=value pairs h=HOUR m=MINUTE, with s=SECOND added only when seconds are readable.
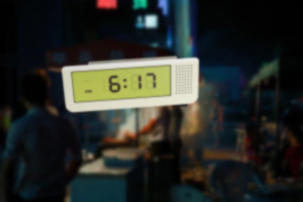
h=6 m=17
